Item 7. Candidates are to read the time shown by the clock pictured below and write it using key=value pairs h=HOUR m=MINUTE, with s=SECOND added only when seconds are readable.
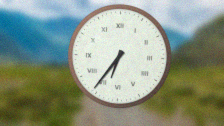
h=6 m=36
